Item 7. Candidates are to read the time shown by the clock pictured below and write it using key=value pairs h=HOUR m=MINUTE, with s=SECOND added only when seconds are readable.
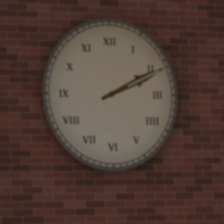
h=2 m=11
